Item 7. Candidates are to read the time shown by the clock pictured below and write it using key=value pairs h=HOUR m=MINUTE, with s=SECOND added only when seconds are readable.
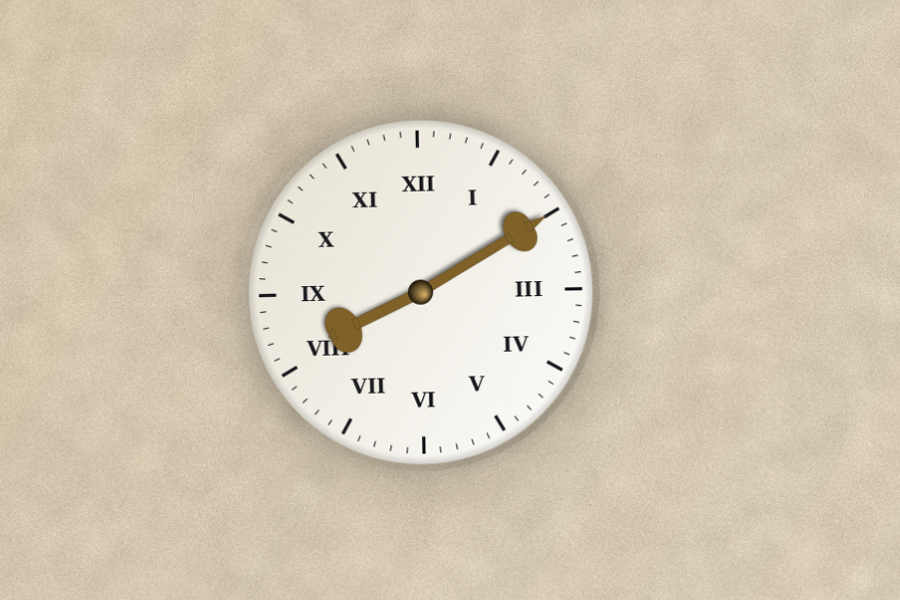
h=8 m=10
